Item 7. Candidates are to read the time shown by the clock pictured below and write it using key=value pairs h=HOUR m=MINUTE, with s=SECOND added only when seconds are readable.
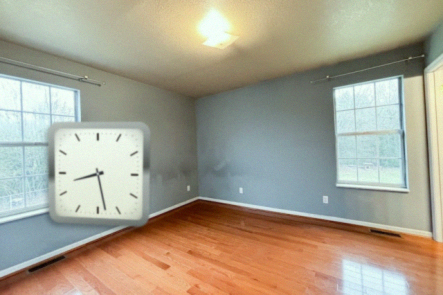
h=8 m=28
